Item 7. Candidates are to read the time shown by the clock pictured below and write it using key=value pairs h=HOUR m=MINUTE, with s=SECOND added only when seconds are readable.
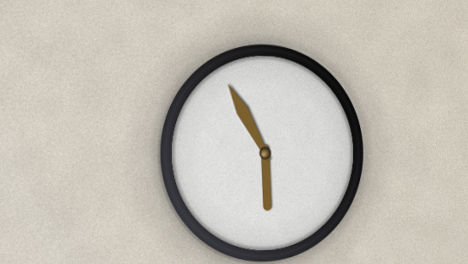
h=5 m=55
